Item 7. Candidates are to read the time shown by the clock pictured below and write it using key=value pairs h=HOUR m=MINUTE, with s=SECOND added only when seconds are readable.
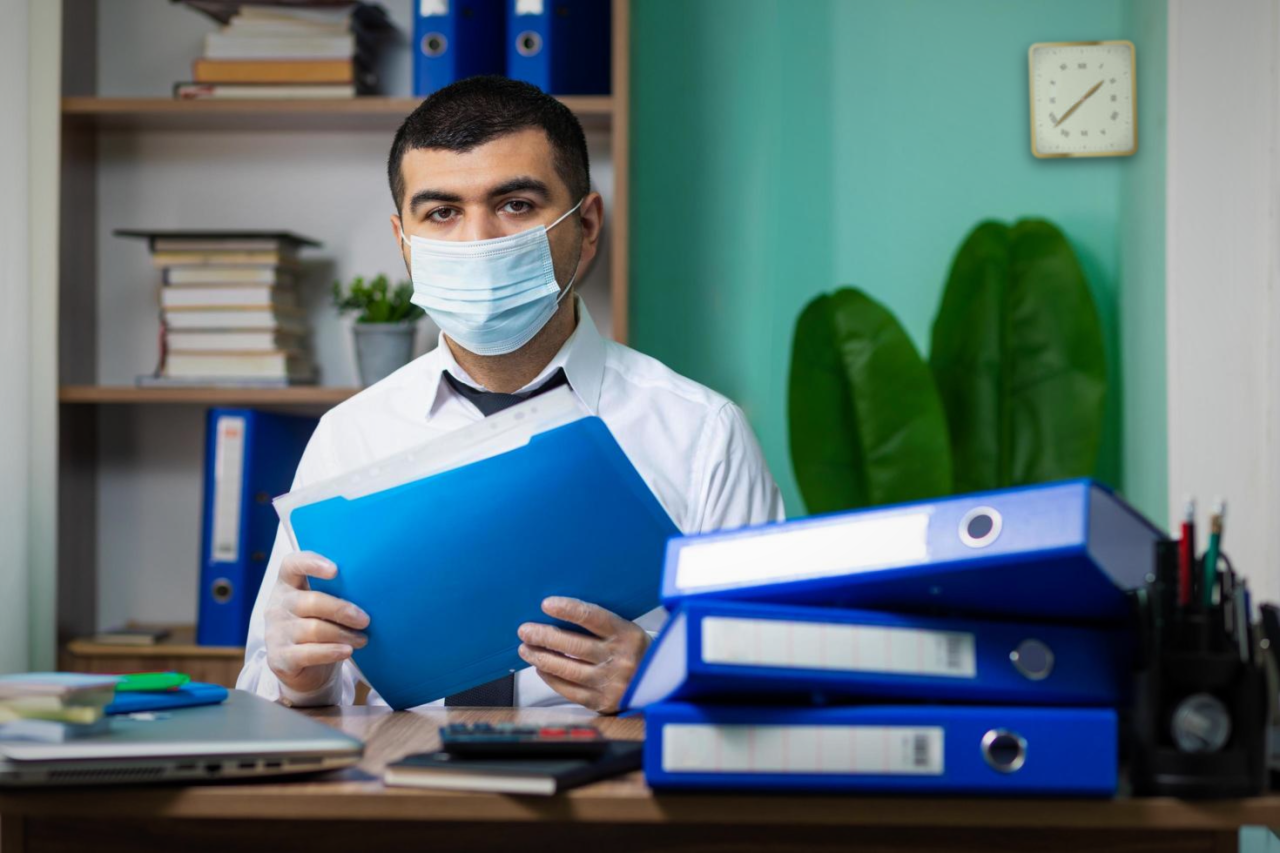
h=1 m=38
